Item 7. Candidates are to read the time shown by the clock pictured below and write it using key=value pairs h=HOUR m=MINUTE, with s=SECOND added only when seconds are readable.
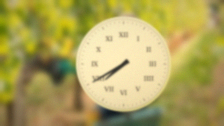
h=7 m=40
